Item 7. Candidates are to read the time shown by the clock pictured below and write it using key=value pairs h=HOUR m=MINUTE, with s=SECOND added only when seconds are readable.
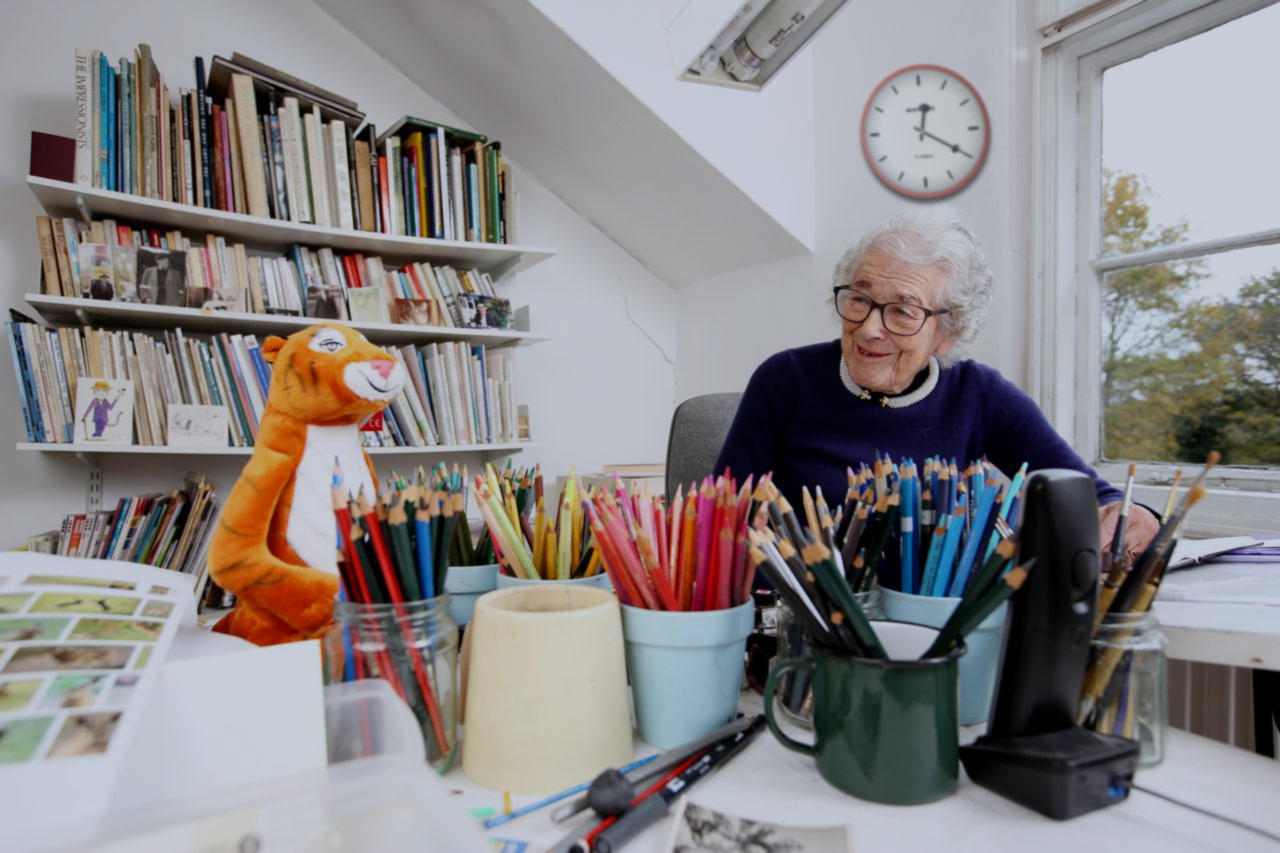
h=12 m=20
